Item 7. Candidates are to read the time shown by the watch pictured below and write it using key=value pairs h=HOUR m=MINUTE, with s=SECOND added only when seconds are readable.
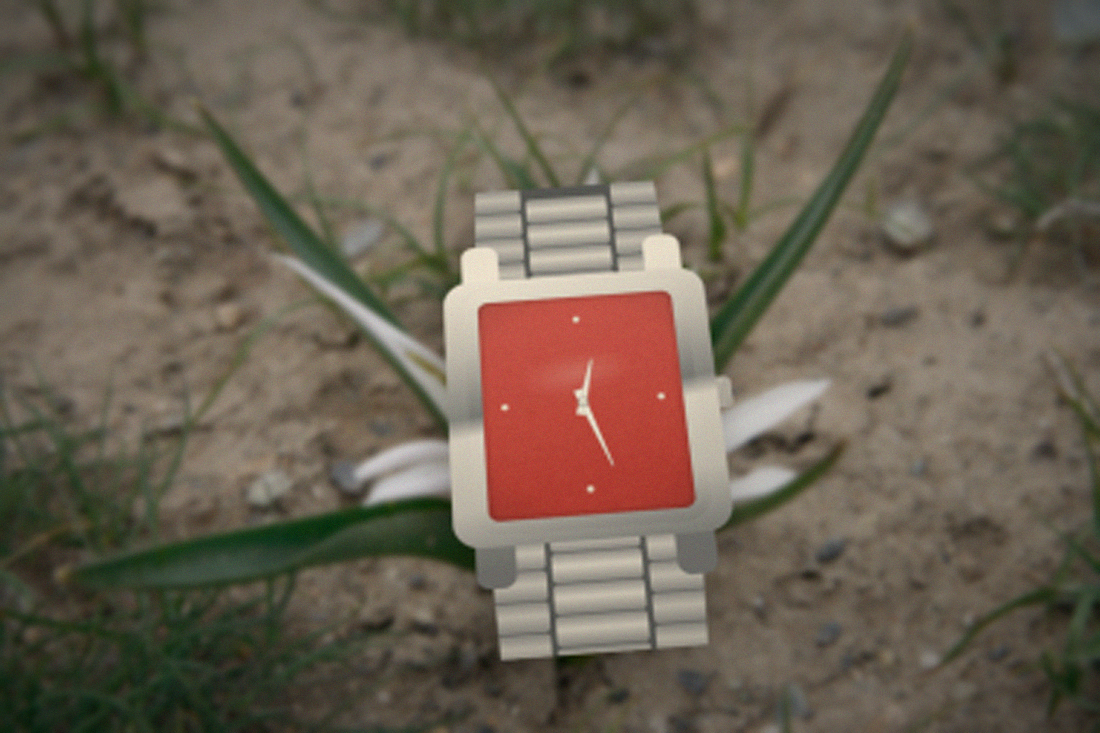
h=12 m=27
